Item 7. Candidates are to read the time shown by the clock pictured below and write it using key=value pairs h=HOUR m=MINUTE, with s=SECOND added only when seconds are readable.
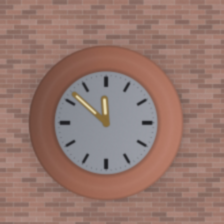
h=11 m=52
